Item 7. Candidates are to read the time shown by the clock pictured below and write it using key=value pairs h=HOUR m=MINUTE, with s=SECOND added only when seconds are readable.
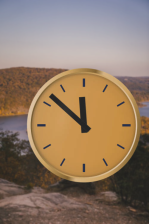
h=11 m=52
